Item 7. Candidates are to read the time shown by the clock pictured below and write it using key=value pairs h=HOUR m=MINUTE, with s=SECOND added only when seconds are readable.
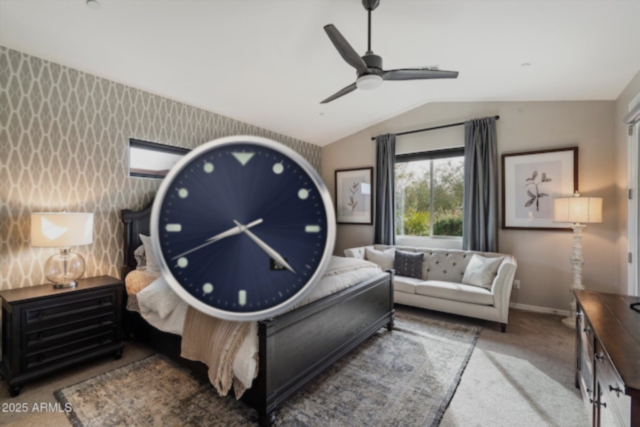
h=8 m=21 s=41
